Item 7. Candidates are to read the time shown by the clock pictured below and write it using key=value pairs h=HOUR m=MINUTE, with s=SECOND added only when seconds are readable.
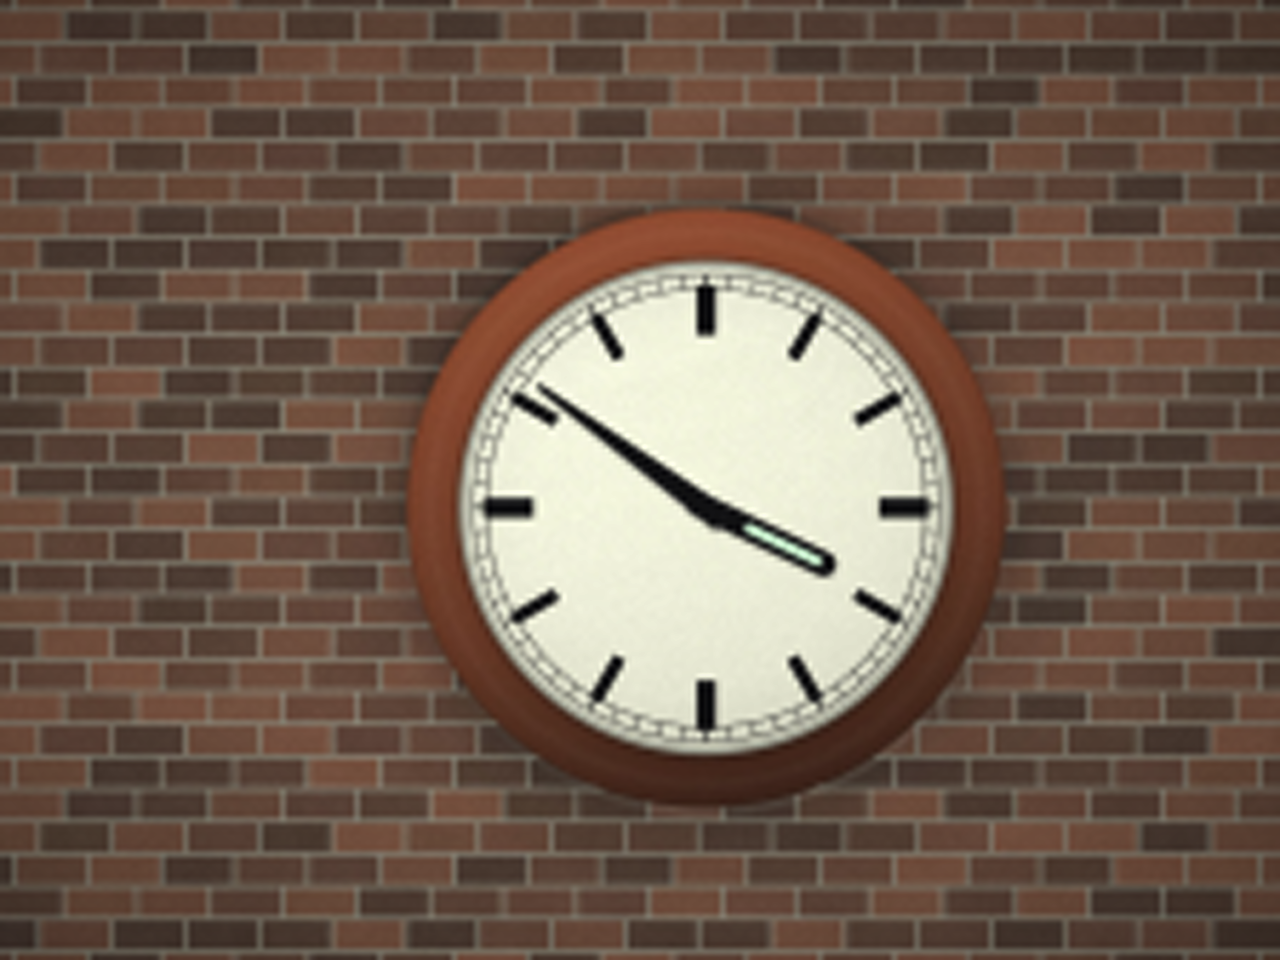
h=3 m=51
